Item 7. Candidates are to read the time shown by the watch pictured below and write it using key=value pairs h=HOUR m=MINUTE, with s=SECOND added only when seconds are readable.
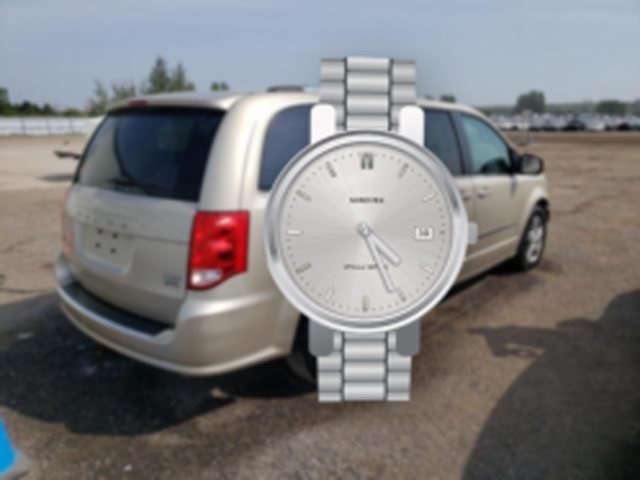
h=4 m=26
